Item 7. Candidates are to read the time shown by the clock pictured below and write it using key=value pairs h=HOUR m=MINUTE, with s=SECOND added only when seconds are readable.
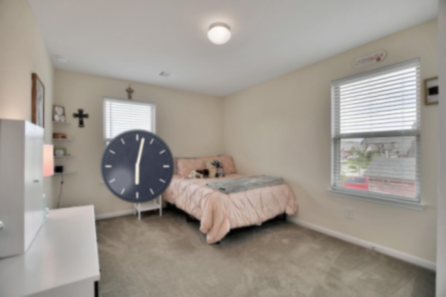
h=6 m=2
